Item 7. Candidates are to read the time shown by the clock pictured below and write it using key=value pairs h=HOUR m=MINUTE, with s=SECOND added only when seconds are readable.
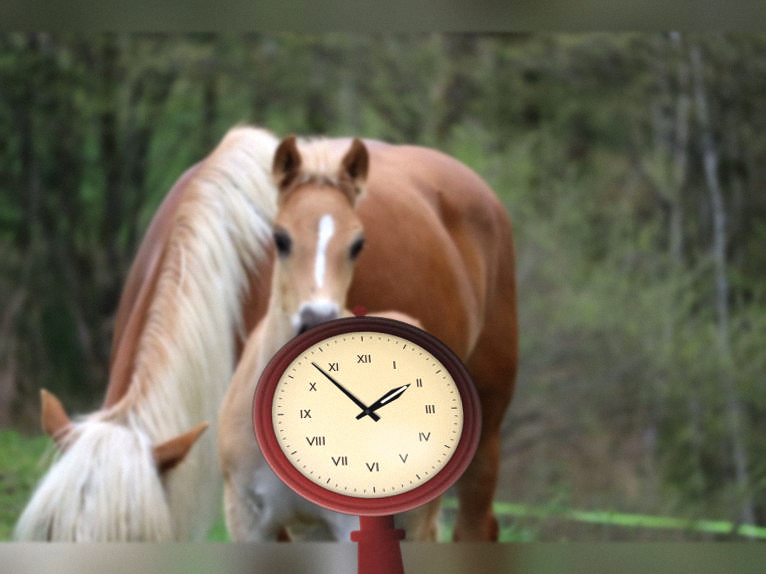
h=1 m=53
